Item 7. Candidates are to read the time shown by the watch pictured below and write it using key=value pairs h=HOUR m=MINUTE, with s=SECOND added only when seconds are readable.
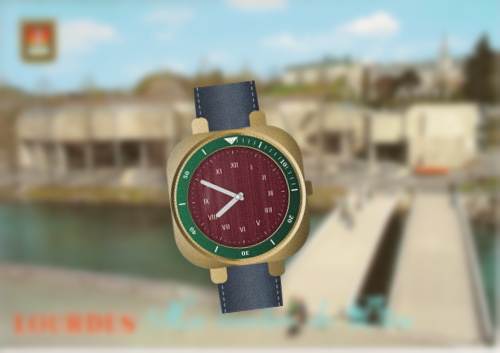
h=7 m=50
